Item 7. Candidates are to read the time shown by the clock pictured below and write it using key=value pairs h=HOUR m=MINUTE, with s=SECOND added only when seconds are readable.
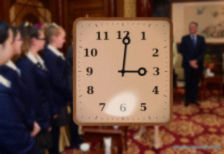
h=3 m=1
